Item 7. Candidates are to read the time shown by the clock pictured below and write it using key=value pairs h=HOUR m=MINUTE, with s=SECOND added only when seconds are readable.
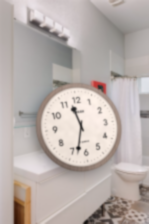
h=11 m=33
